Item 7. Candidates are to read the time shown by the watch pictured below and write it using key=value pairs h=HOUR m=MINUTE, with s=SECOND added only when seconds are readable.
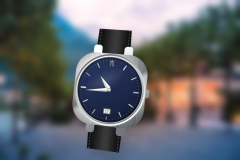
h=10 m=44
